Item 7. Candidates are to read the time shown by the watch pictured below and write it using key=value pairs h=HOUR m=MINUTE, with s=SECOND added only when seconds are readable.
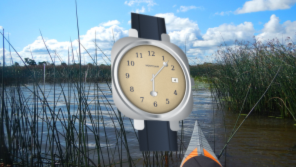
h=6 m=7
